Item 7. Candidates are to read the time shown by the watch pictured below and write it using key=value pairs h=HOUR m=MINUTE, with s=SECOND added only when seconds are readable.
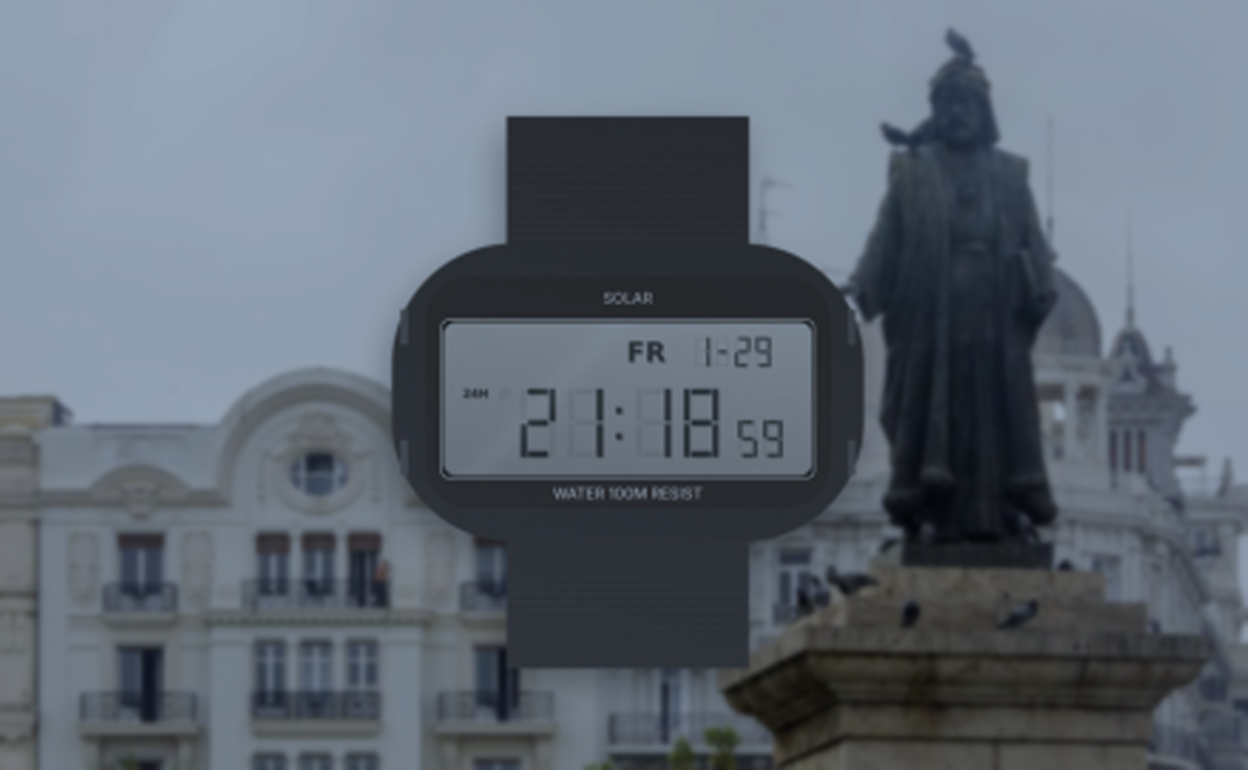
h=21 m=18 s=59
